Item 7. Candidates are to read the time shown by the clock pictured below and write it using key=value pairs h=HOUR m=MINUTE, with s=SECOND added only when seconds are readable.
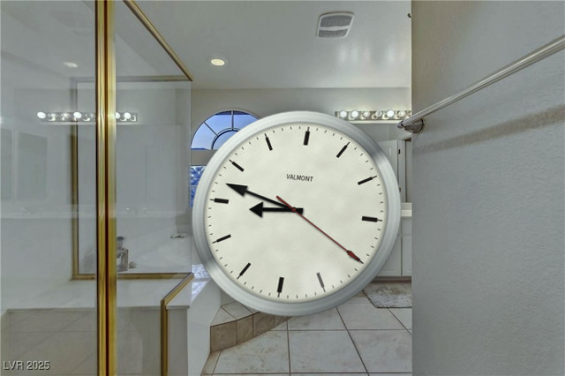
h=8 m=47 s=20
